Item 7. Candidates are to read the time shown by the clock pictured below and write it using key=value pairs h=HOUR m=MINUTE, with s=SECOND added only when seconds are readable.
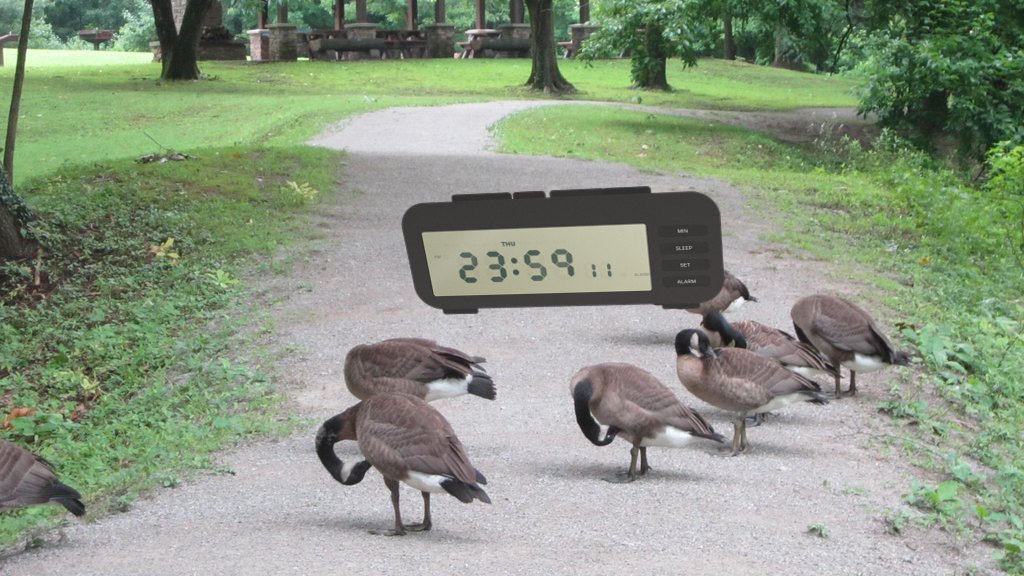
h=23 m=59 s=11
